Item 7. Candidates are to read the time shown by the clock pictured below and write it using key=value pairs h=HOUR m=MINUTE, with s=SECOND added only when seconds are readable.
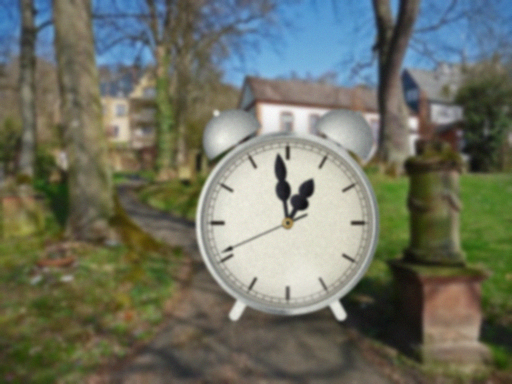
h=12 m=58 s=41
